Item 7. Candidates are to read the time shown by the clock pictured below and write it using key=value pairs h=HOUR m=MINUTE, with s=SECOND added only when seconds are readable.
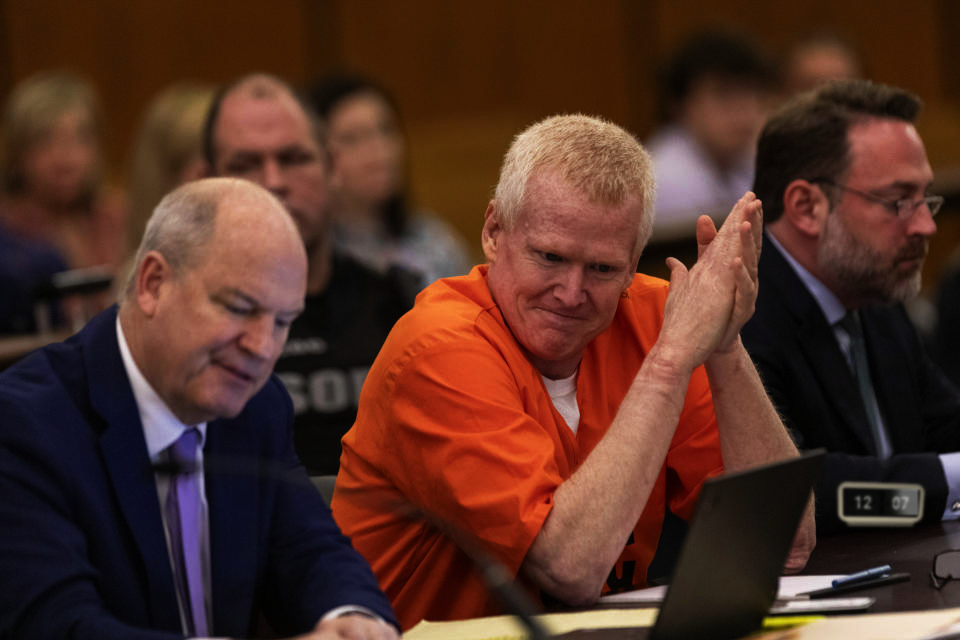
h=12 m=7
